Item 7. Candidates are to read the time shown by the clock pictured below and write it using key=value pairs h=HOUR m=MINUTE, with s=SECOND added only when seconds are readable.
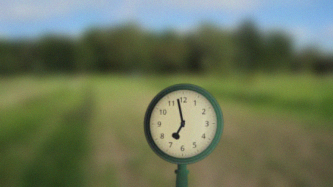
h=6 m=58
